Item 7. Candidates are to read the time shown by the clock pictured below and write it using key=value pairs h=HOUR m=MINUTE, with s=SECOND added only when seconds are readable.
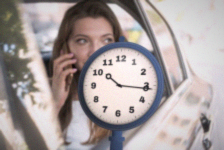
h=10 m=16
